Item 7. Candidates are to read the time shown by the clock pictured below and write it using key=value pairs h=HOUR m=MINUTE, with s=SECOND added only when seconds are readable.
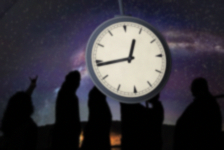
h=12 m=44
